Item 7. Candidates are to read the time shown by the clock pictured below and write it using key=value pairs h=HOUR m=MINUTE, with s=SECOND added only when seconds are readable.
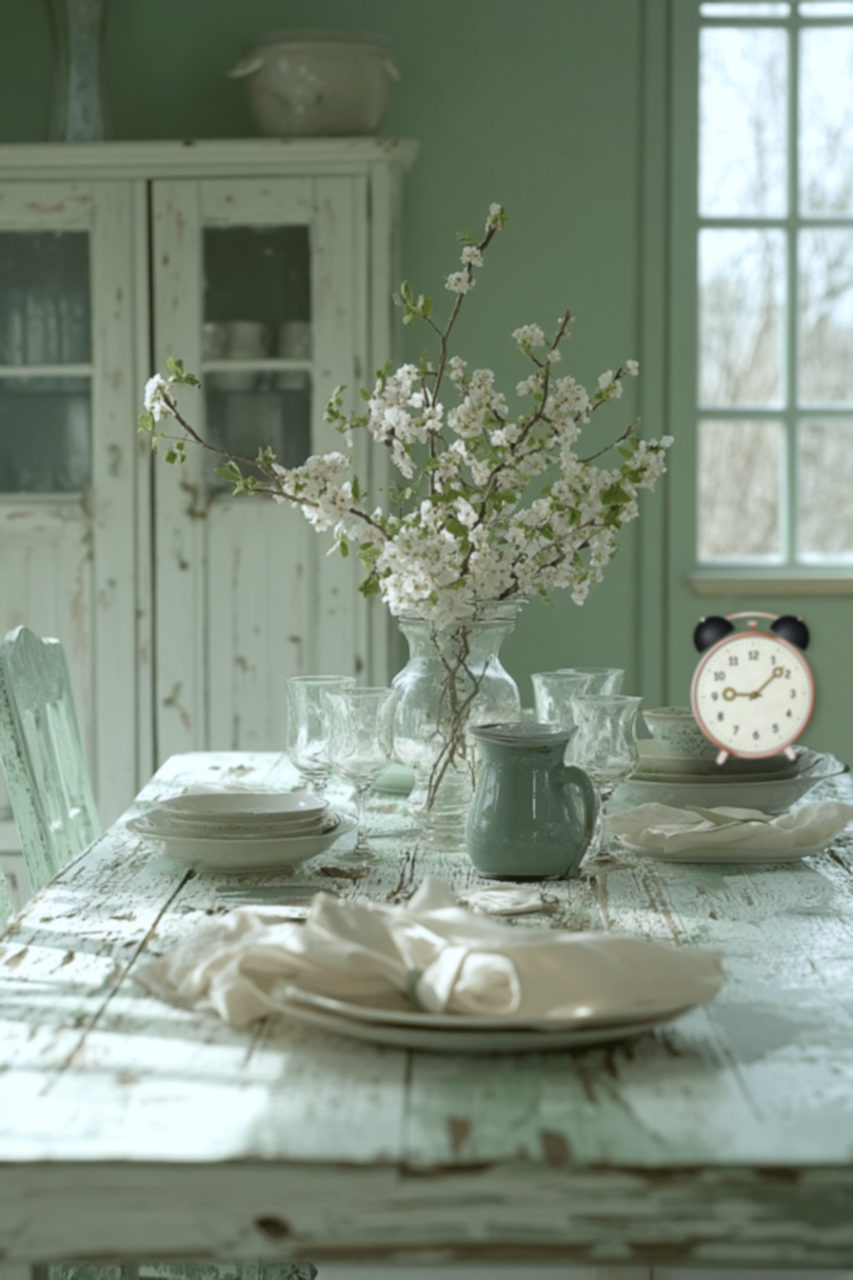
h=9 m=8
